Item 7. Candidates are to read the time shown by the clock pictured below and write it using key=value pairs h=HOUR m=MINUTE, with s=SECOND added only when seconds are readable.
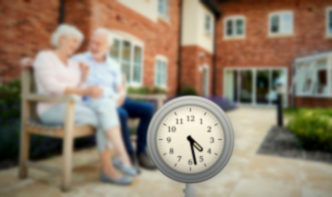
h=4 m=28
